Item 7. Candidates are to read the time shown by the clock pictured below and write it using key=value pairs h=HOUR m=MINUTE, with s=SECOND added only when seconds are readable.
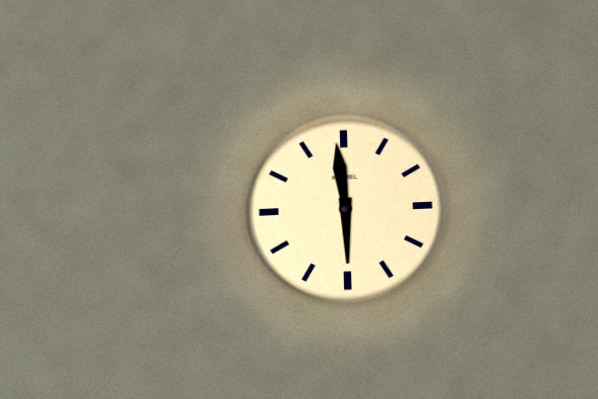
h=5 m=59
